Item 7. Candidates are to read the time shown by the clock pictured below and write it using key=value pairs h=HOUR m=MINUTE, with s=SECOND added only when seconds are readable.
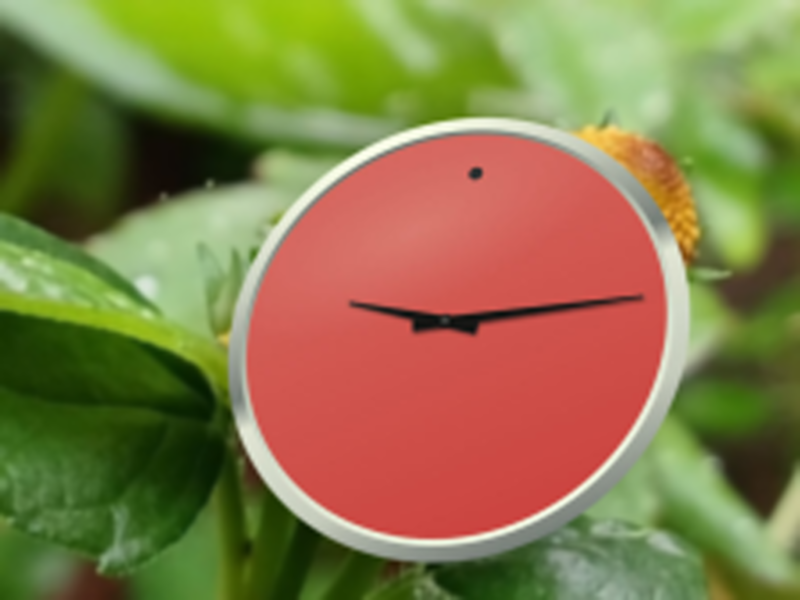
h=9 m=13
